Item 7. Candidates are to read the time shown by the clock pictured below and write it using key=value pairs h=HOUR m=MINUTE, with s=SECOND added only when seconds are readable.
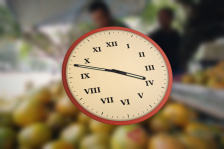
h=3 m=48
